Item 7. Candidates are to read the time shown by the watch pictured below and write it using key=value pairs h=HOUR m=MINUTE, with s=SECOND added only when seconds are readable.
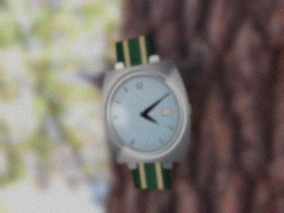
h=4 m=10
